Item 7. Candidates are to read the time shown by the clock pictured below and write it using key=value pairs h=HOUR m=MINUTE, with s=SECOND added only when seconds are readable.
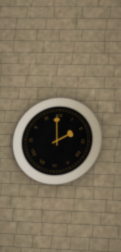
h=1 m=59
